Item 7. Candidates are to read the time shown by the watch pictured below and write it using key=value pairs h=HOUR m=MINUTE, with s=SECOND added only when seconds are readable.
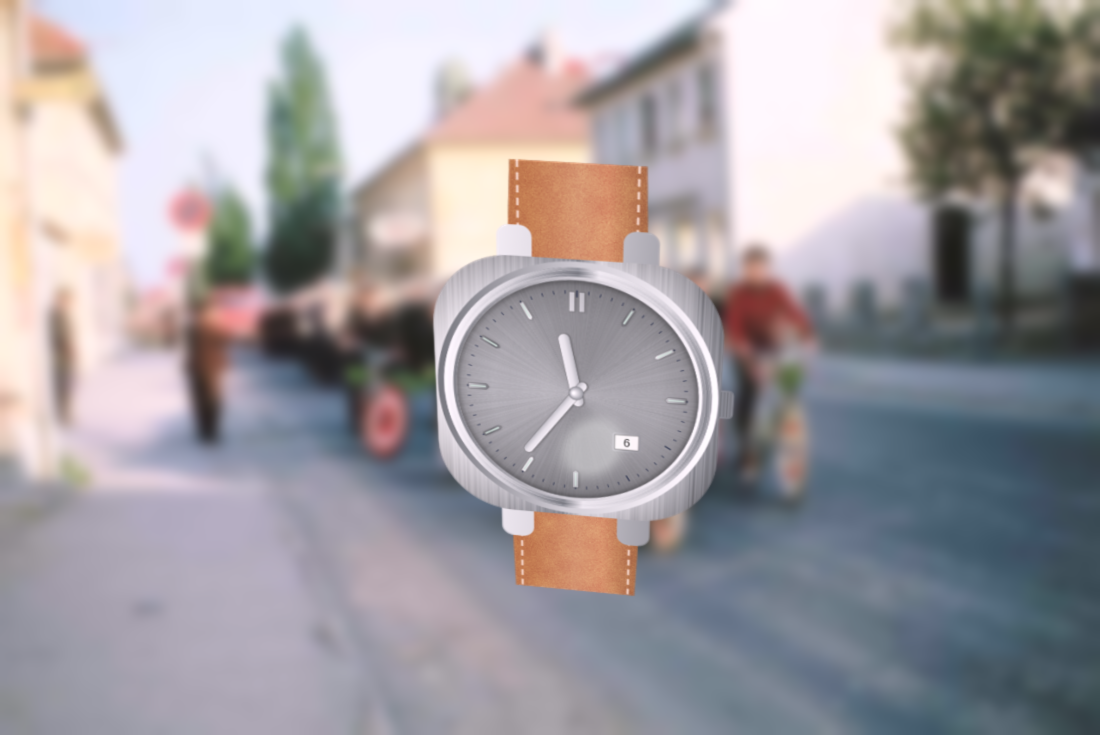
h=11 m=36
